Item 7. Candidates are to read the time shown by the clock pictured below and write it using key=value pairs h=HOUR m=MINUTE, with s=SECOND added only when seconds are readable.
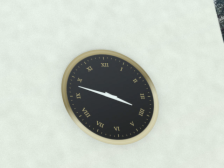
h=3 m=48
